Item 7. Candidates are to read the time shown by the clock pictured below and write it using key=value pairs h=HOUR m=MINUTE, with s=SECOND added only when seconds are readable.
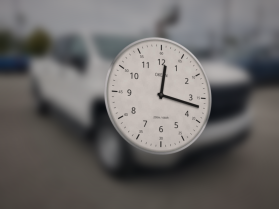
h=12 m=17
